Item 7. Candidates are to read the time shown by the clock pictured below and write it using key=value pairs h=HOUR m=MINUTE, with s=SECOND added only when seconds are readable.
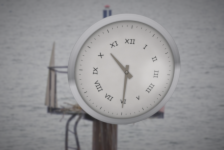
h=10 m=30
